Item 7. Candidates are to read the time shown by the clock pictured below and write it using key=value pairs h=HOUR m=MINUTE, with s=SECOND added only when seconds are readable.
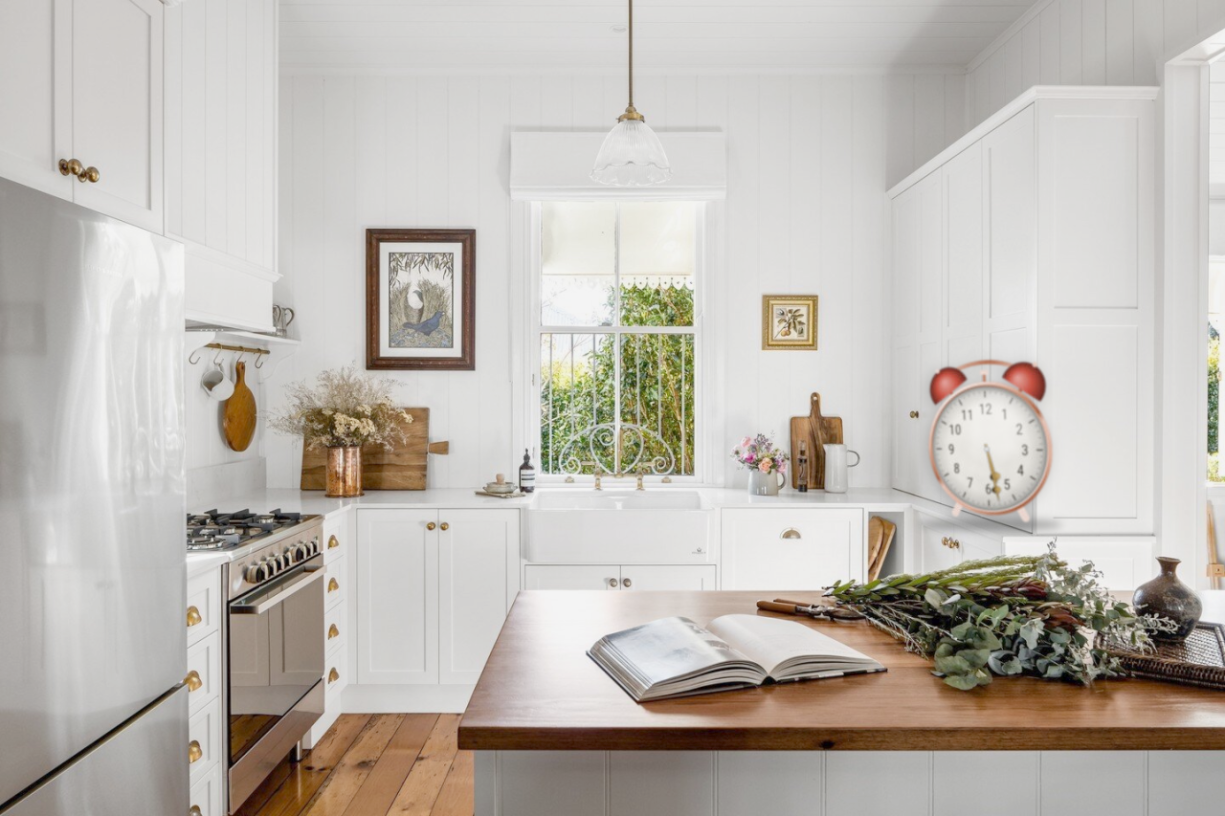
h=5 m=28
